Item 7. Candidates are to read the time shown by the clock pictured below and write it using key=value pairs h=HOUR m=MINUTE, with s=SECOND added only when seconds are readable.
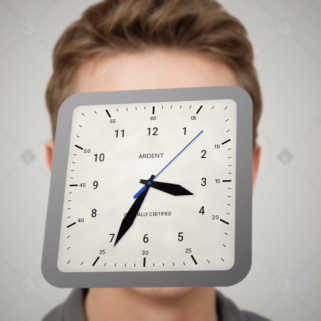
h=3 m=34 s=7
